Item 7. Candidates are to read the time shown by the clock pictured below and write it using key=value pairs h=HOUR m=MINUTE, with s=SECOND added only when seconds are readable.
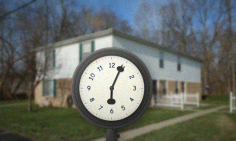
h=6 m=4
